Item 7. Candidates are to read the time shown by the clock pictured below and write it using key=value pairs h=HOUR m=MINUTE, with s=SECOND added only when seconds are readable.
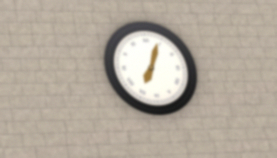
h=7 m=4
